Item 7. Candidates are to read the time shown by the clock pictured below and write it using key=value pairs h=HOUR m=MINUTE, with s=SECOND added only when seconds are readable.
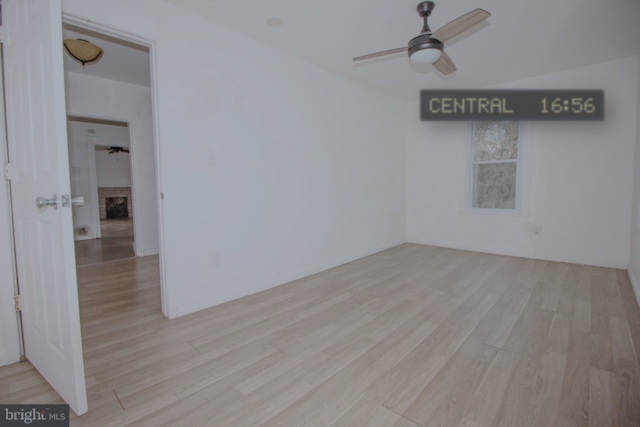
h=16 m=56
